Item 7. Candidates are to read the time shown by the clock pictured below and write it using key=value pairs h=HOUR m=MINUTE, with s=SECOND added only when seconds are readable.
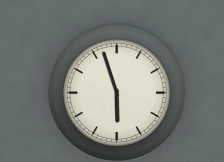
h=5 m=57
